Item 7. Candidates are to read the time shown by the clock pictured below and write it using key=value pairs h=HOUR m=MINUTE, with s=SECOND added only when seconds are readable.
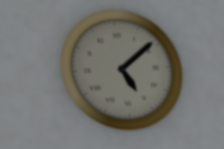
h=5 m=9
